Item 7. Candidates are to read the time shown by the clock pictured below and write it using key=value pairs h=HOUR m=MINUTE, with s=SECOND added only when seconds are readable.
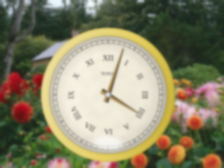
h=4 m=3
